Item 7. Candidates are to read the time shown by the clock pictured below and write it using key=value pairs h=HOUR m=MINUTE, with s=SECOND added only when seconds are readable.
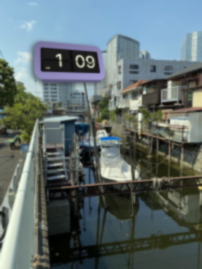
h=1 m=9
